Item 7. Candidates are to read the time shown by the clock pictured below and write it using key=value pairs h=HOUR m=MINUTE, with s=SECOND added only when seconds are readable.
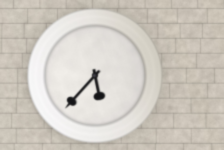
h=5 m=37
